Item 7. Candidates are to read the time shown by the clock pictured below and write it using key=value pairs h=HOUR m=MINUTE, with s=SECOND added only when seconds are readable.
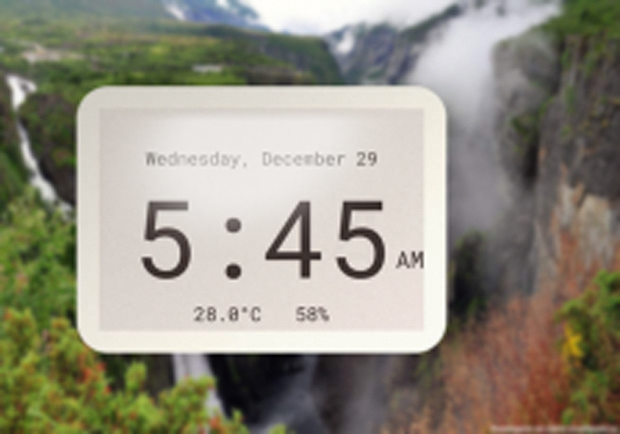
h=5 m=45
